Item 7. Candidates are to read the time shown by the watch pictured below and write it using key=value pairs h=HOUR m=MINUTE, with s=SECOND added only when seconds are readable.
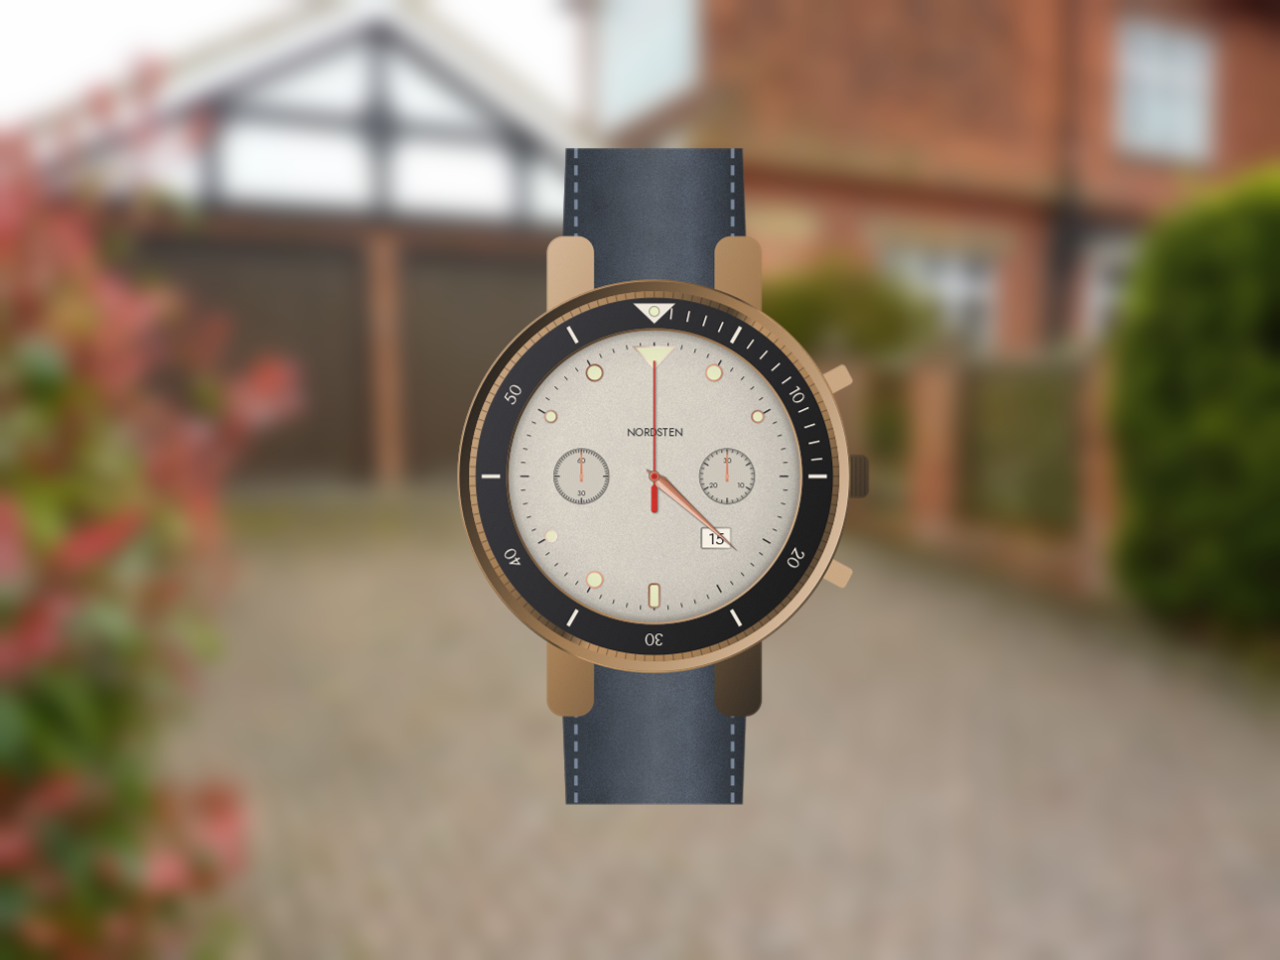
h=4 m=22
